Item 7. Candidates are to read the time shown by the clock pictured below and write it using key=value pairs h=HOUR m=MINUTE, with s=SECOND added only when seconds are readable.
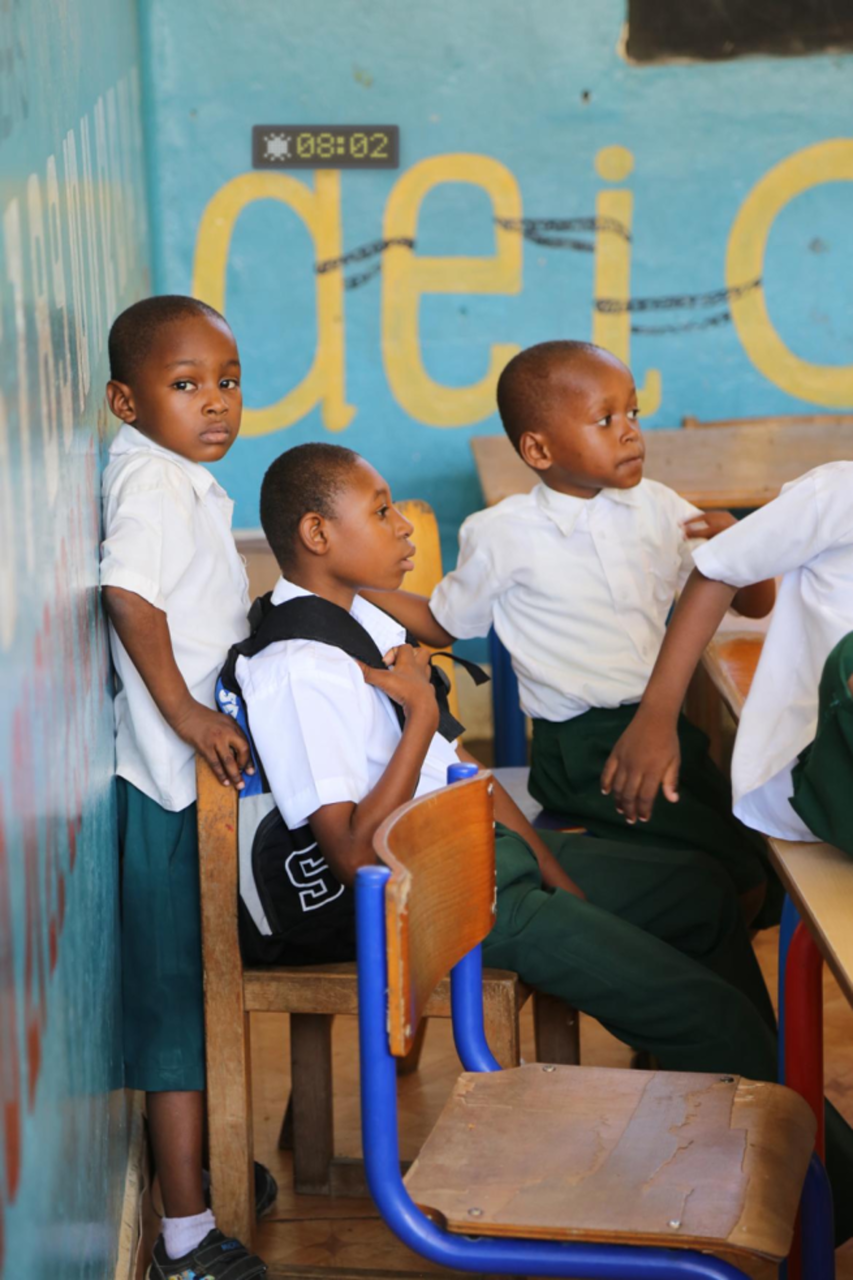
h=8 m=2
